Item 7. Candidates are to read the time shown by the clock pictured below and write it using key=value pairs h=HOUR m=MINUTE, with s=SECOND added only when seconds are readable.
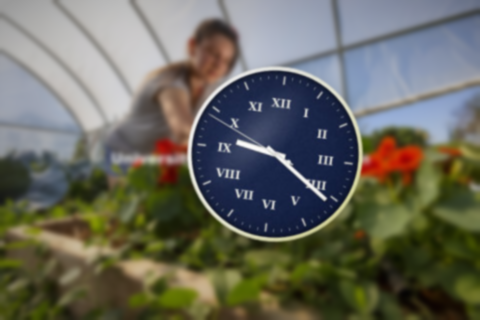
h=9 m=20 s=49
